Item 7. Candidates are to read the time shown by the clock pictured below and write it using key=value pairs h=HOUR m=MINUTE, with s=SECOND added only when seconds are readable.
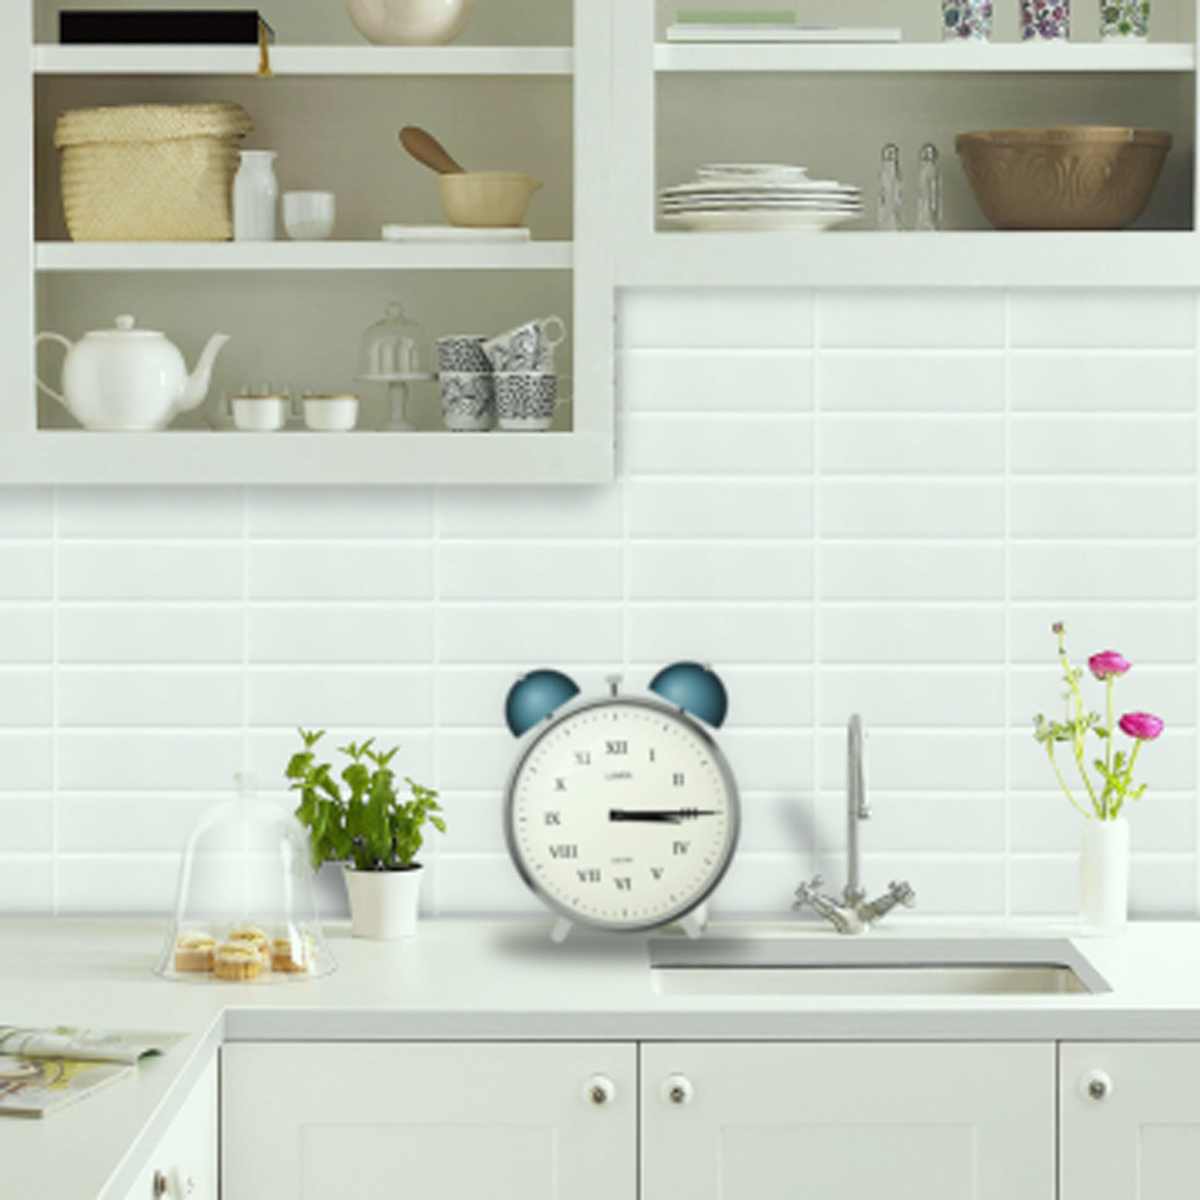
h=3 m=15
